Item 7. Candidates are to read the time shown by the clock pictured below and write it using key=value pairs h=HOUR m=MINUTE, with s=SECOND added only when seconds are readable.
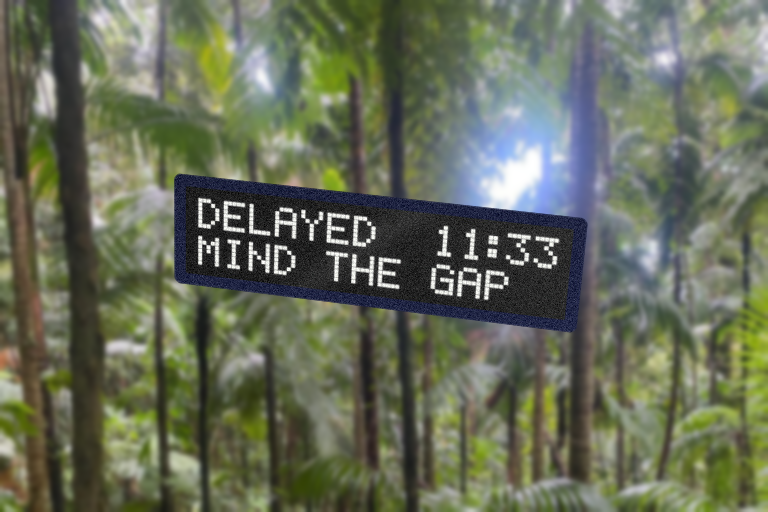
h=11 m=33
